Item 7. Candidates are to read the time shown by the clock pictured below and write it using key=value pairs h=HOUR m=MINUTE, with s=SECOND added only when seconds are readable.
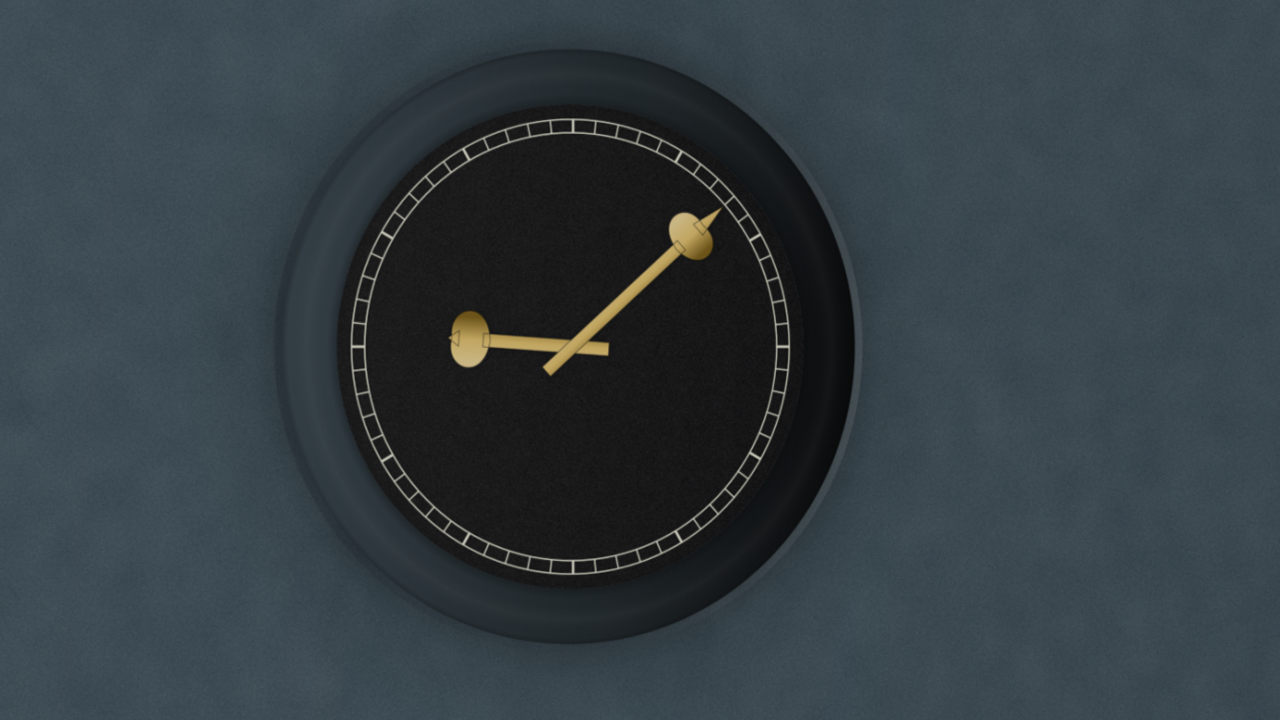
h=9 m=8
